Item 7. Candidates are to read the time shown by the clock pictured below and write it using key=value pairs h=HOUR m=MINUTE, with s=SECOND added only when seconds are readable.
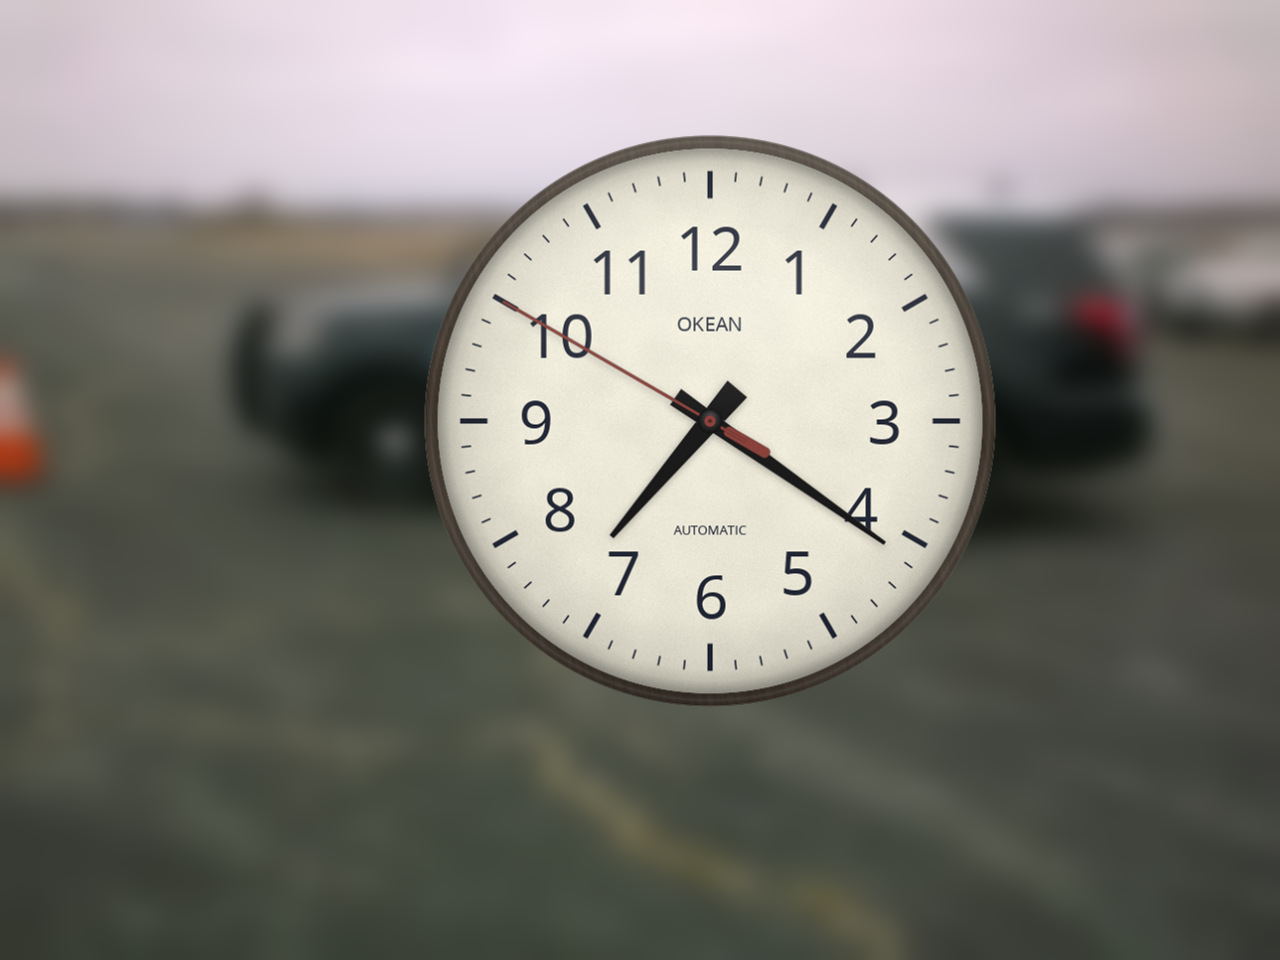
h=7 m=20 s=50
